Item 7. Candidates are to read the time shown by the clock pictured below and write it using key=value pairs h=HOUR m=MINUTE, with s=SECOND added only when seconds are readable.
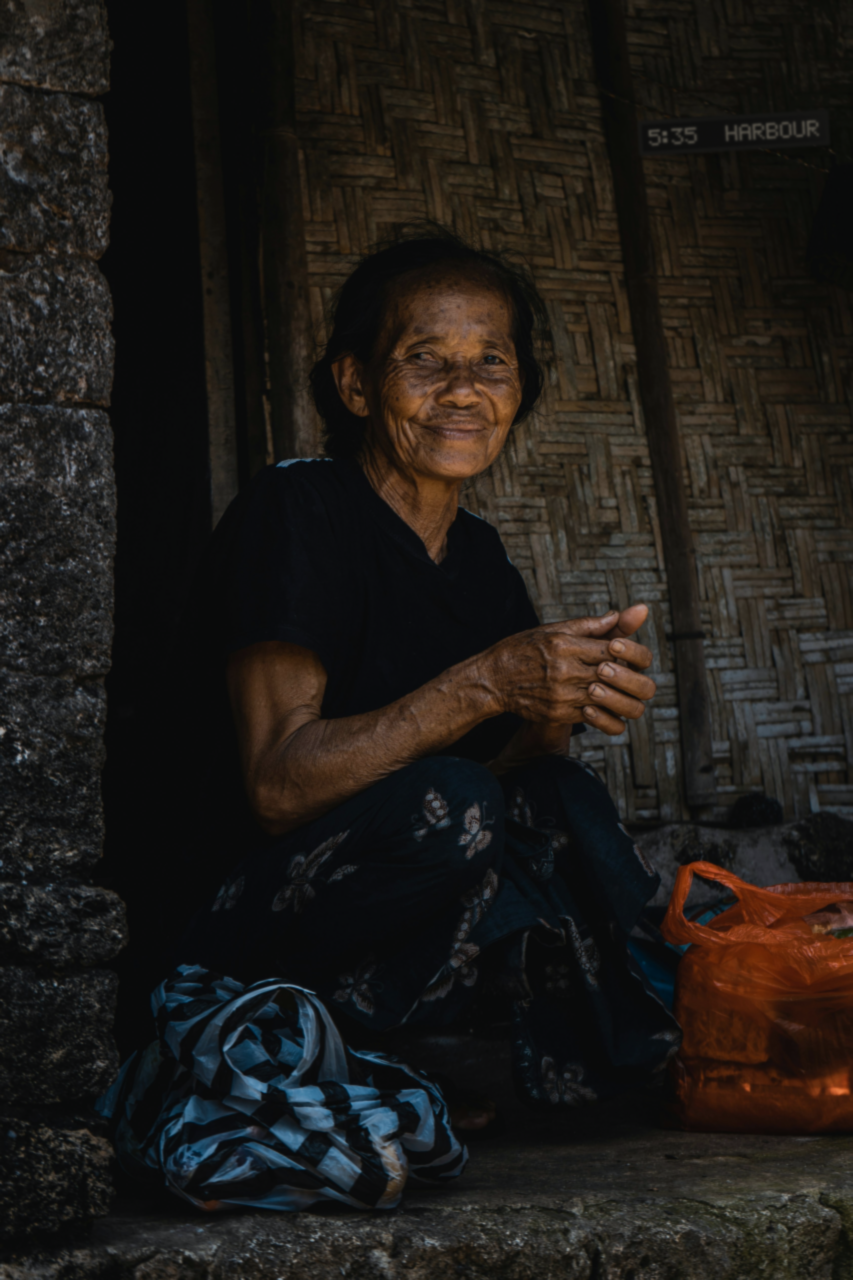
h=5 m=35
